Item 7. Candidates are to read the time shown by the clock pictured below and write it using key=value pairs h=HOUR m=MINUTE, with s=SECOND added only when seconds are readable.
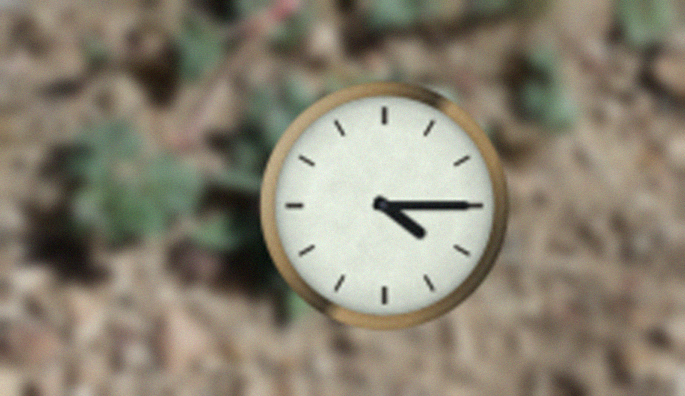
h=4 m=15
